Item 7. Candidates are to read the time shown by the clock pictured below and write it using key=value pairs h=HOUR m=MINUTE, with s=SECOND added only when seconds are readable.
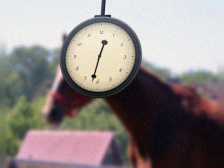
h=12 m=32
